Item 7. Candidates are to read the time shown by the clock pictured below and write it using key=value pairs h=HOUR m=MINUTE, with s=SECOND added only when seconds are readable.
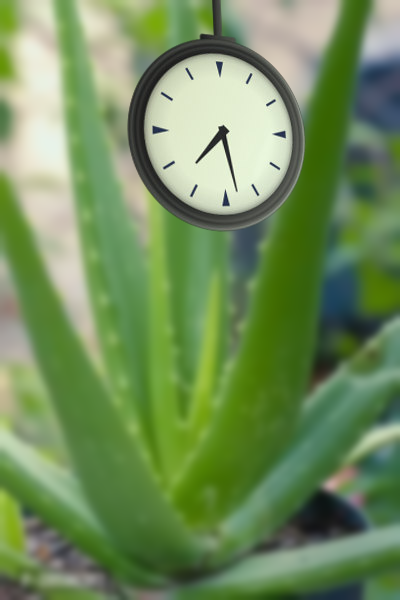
h=7 m=28
